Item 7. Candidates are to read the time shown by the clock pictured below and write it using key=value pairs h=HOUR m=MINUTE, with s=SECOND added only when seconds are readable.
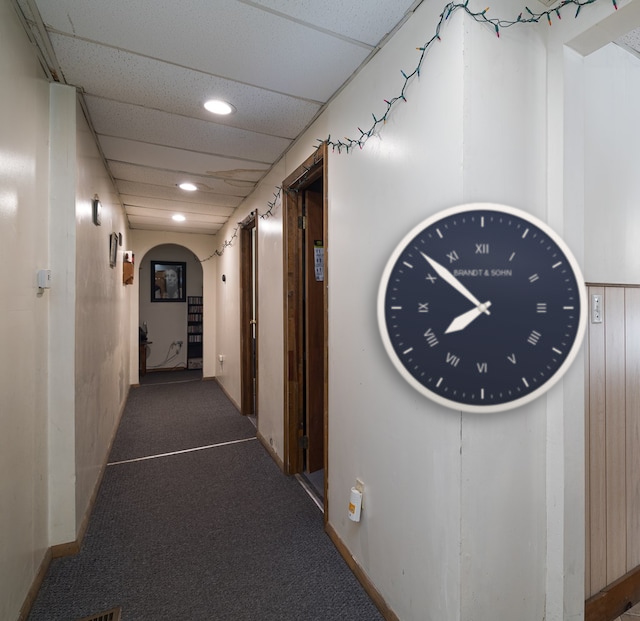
h=7 m=52
